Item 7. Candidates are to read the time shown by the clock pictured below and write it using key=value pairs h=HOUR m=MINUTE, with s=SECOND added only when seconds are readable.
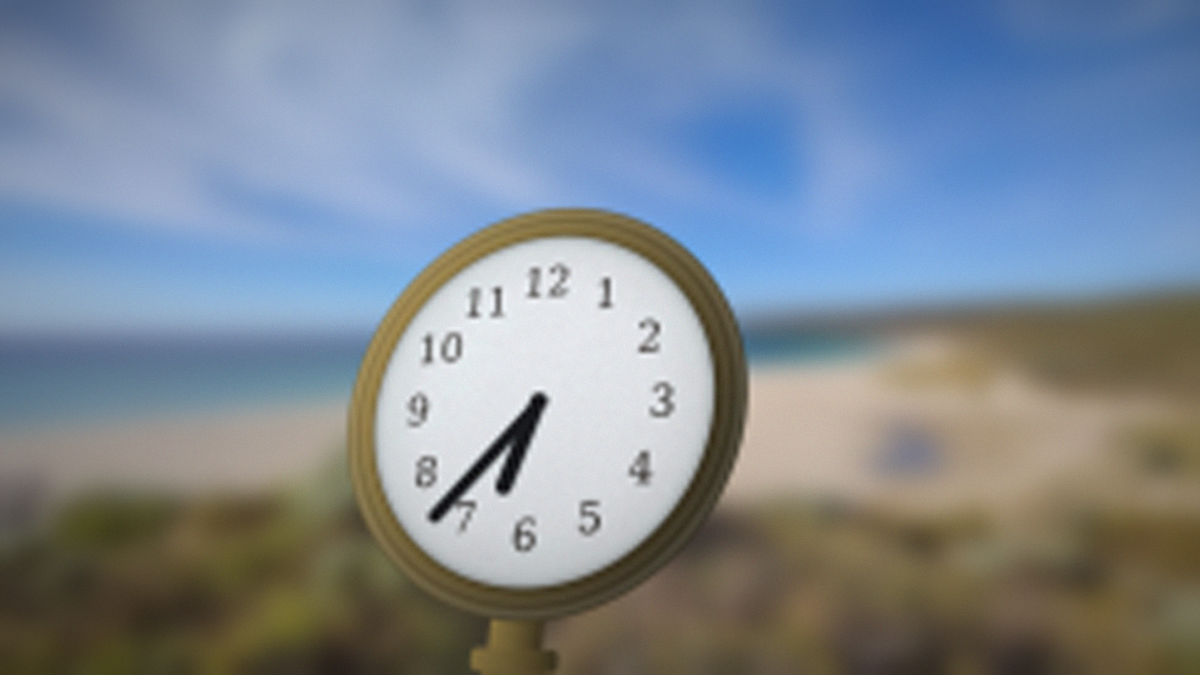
h=6 m=37
